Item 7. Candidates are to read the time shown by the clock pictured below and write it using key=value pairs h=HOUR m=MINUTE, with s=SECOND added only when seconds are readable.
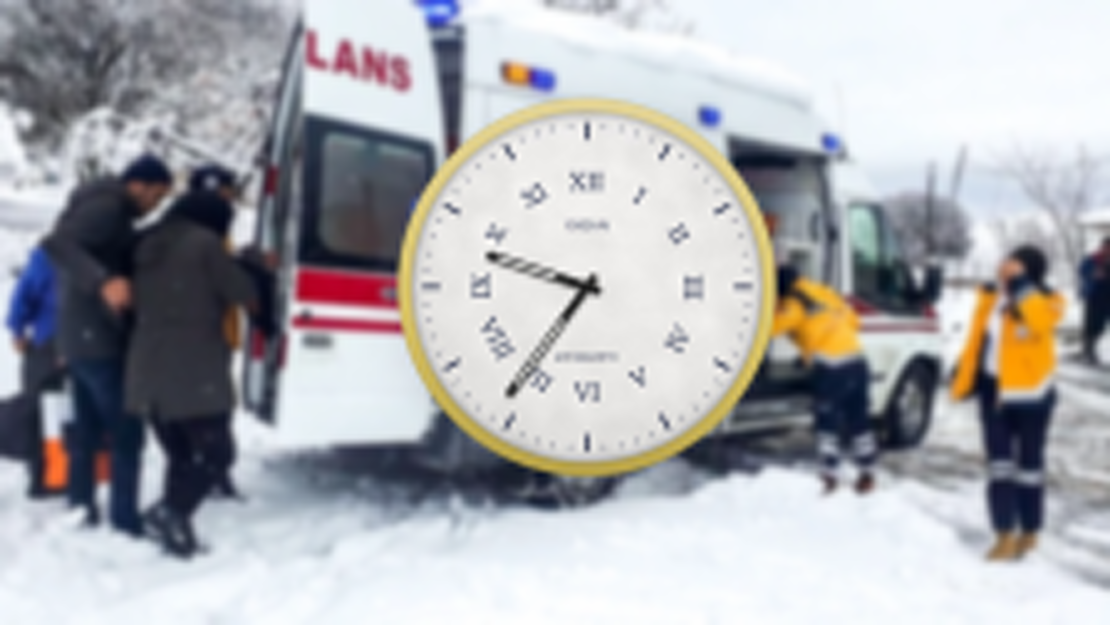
h=9 m=36
